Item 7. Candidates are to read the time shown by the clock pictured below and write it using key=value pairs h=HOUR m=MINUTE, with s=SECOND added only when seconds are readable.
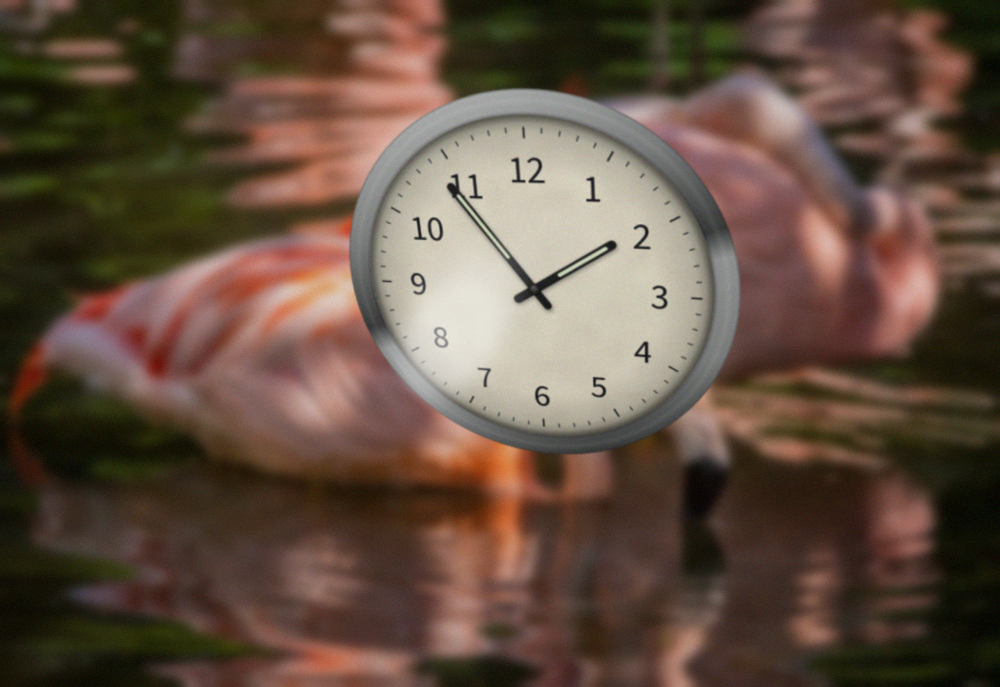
h=1 m=54
